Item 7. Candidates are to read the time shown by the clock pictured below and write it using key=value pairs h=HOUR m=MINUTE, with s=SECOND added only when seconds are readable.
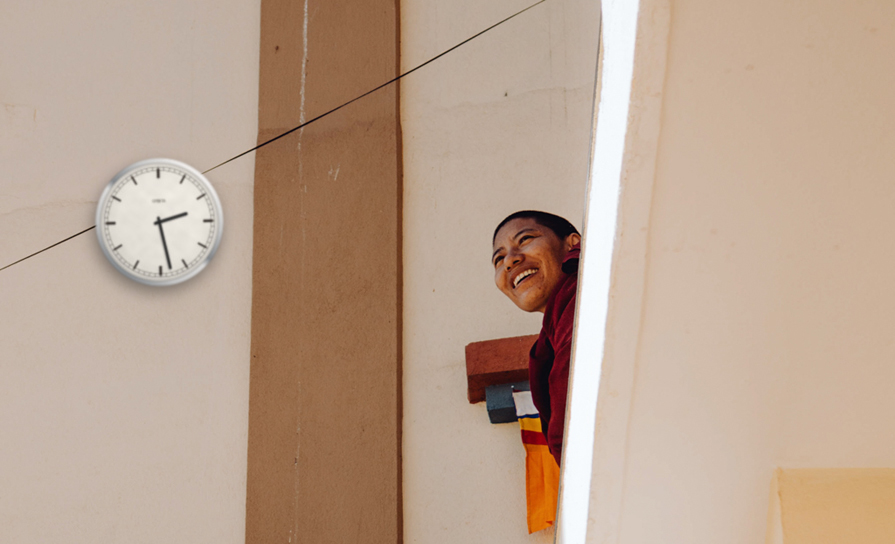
h=2 m=28
